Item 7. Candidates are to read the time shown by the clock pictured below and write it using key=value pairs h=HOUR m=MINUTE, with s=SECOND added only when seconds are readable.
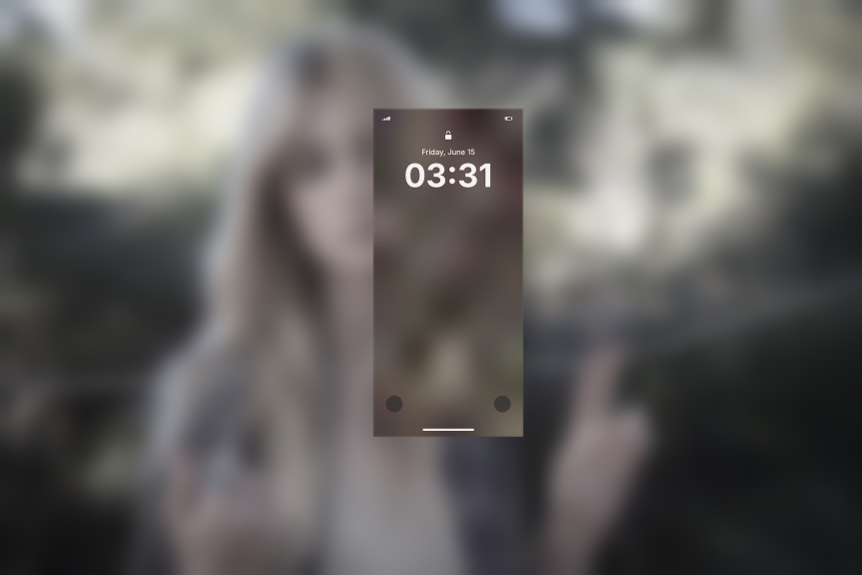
h=3 m=31
